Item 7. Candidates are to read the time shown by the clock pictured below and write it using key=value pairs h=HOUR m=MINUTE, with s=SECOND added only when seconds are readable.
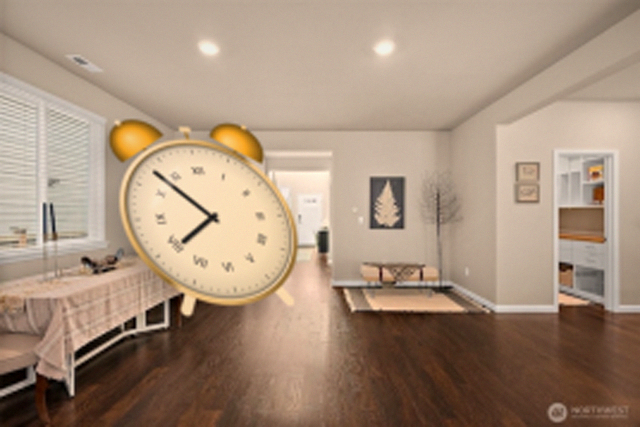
h=7 m=53
